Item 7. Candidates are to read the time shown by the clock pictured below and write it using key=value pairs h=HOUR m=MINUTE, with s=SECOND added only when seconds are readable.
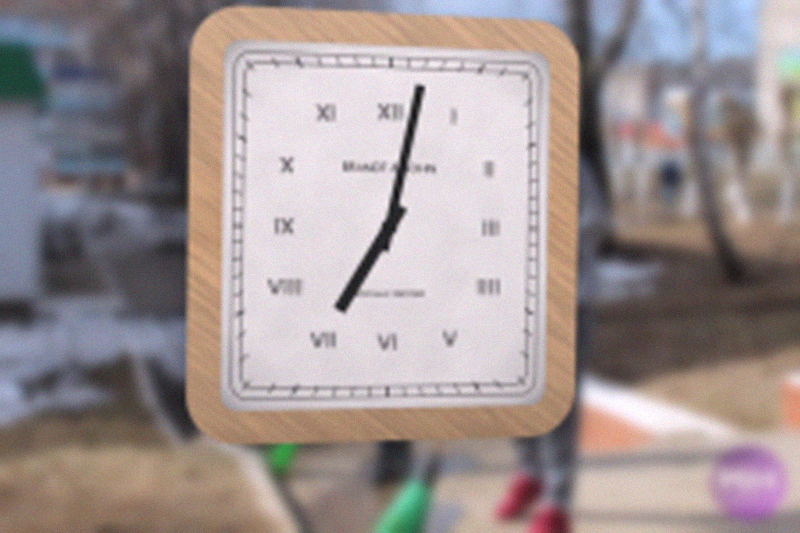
h=7 m=2
